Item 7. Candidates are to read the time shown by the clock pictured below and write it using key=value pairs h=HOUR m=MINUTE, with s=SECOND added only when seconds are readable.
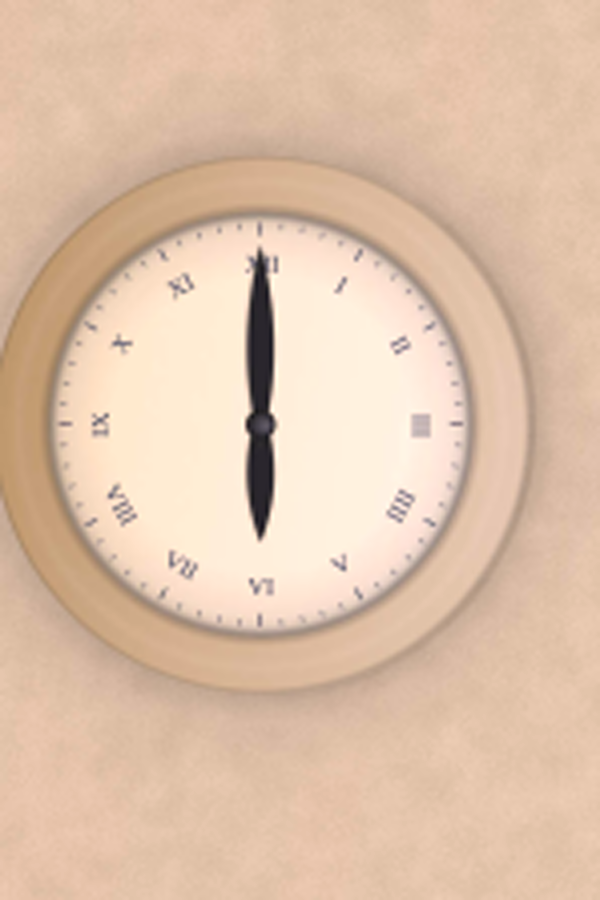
h=6 m=0
